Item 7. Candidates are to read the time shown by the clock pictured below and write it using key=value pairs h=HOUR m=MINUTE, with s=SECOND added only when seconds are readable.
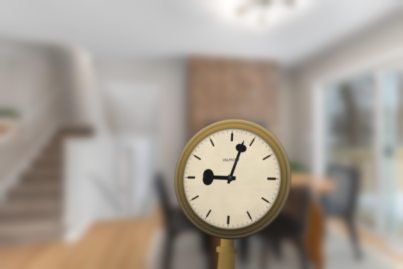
h=9 m=3
